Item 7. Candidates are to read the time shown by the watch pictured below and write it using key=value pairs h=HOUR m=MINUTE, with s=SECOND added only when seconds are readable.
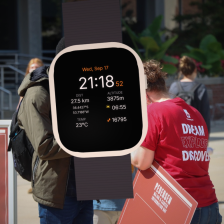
h=21 m=18
